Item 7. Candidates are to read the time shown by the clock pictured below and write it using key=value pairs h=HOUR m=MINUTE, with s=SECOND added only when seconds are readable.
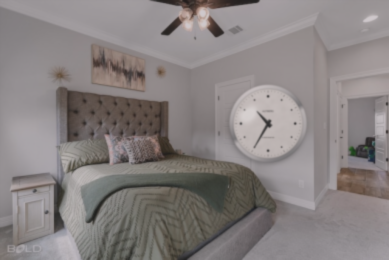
h=10 m=35
